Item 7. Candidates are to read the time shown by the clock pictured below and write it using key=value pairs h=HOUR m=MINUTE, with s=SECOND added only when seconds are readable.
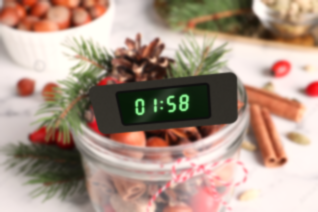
h=1 m=58
